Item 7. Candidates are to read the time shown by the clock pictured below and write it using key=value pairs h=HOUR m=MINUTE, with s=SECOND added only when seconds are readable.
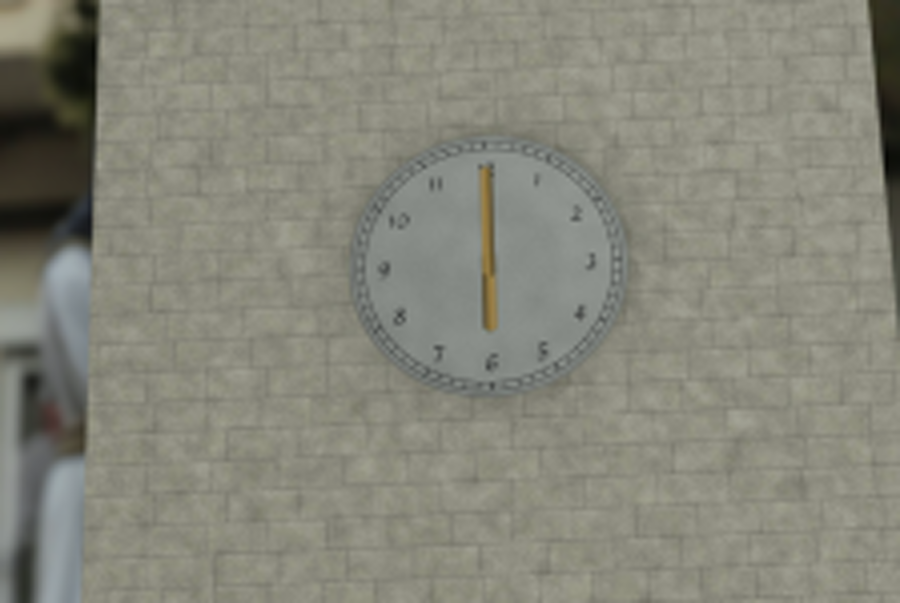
h=6 m=0
